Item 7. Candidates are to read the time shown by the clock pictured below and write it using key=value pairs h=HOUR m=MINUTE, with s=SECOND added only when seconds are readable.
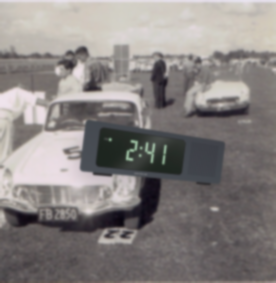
h=2 m=41
